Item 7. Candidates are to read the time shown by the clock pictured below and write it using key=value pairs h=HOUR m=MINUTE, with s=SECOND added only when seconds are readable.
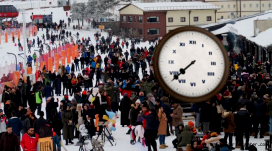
h=7 m=38
